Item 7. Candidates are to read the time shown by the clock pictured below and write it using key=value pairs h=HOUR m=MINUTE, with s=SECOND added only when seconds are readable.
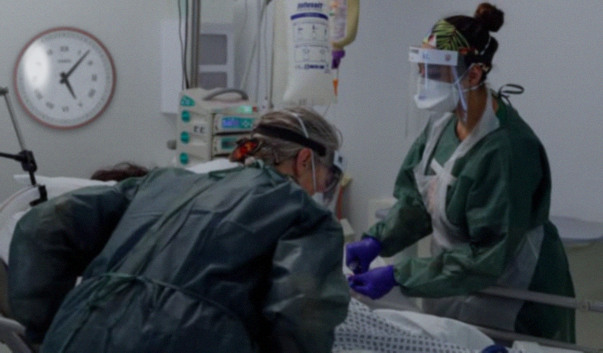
h=5 m=7
